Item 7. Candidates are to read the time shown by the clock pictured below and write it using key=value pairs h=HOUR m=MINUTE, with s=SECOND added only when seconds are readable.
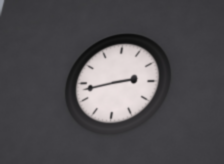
h=2 m=43
